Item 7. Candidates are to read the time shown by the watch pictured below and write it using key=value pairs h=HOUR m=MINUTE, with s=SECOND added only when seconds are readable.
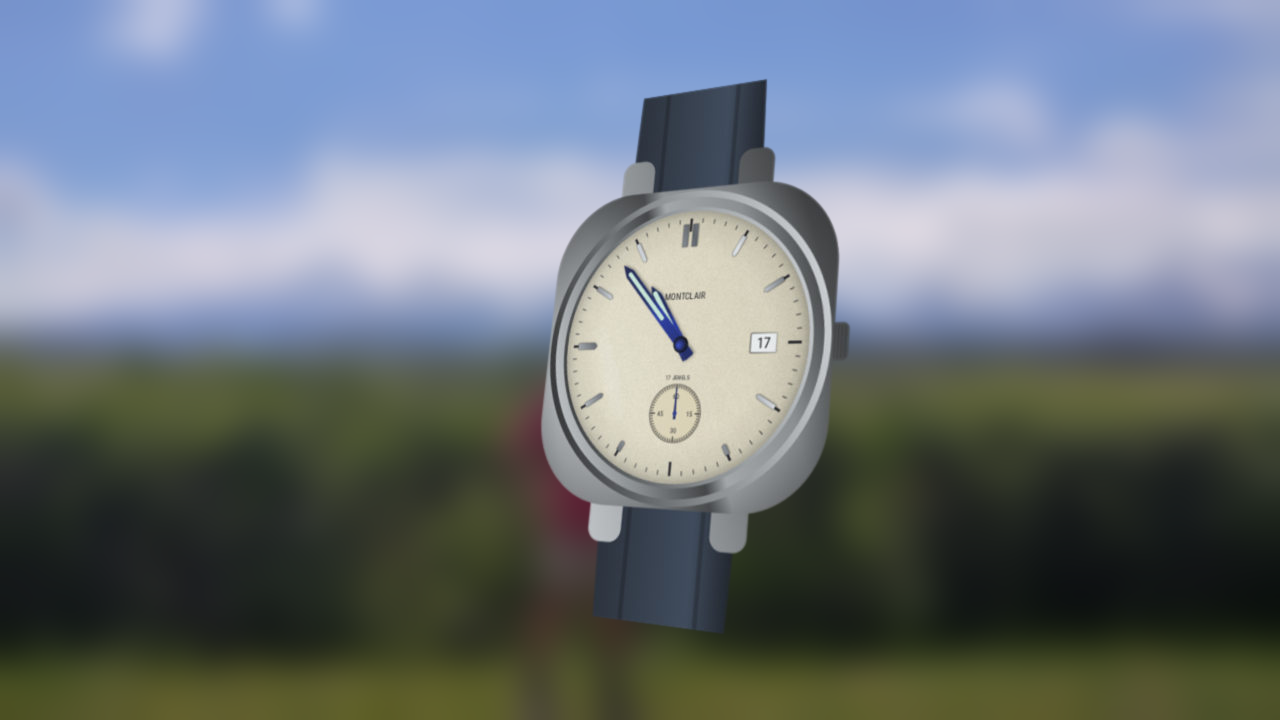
h=10 m=53
